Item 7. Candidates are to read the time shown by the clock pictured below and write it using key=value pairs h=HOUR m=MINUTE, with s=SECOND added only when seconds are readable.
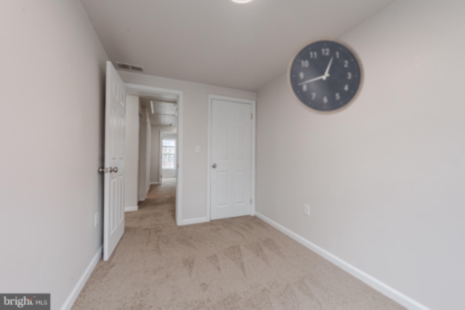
h=12 m=42
